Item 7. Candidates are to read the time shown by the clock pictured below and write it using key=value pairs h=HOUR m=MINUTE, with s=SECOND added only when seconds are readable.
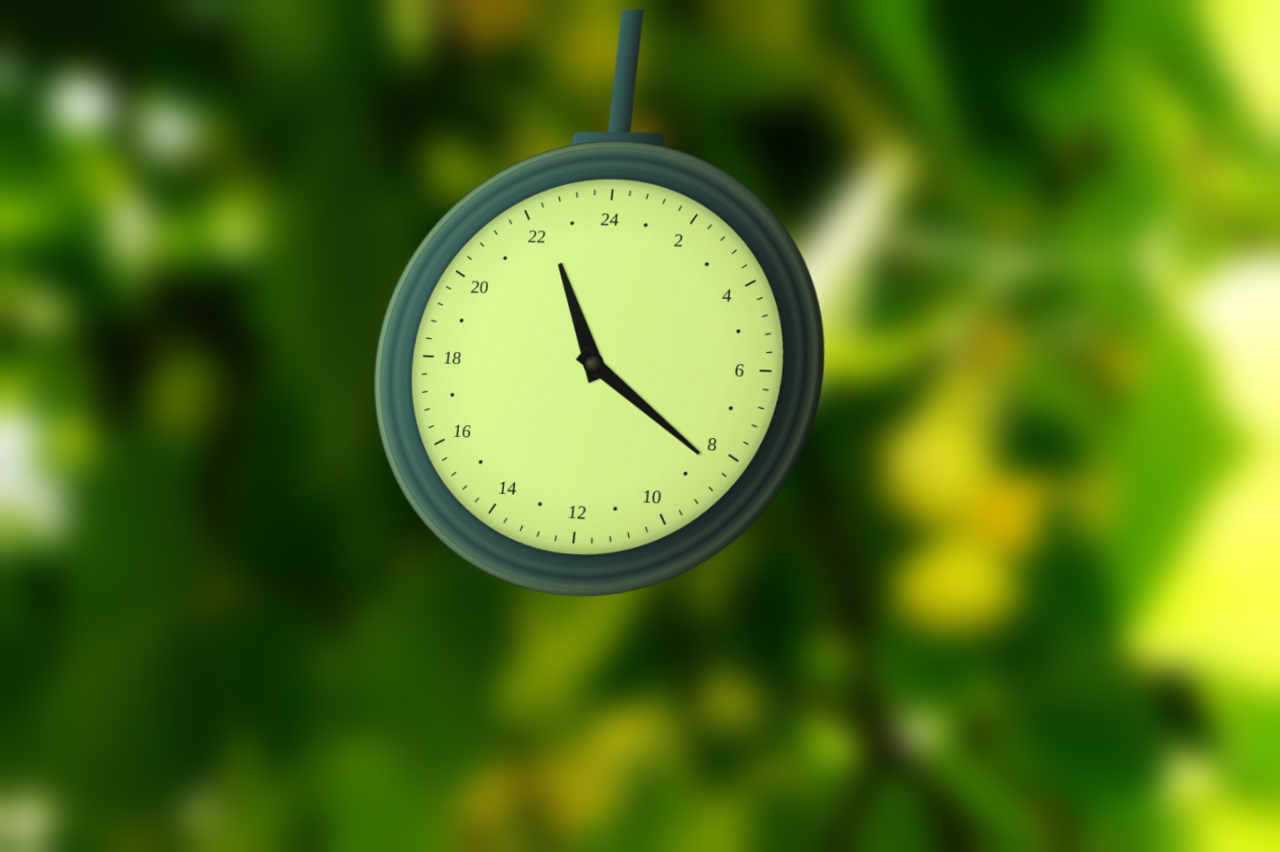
h=22 m=21
